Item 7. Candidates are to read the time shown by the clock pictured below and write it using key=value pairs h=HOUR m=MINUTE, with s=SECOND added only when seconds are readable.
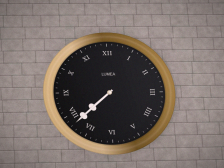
h=7 m=38
